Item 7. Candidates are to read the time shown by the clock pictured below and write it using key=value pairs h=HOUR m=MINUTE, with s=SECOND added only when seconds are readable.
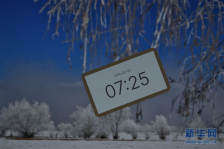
h=7 m=25
